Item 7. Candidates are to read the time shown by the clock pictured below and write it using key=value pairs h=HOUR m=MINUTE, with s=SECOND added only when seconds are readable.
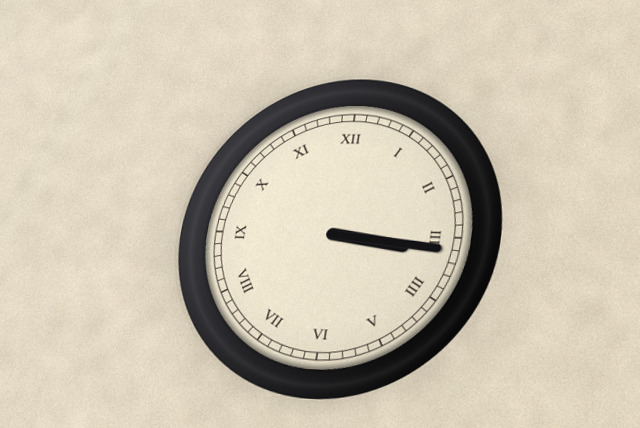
h=3 m=16
